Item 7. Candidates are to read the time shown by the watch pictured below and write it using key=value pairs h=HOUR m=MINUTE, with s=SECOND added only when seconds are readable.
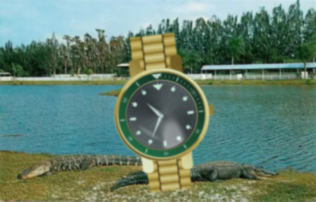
h=10 m=35
